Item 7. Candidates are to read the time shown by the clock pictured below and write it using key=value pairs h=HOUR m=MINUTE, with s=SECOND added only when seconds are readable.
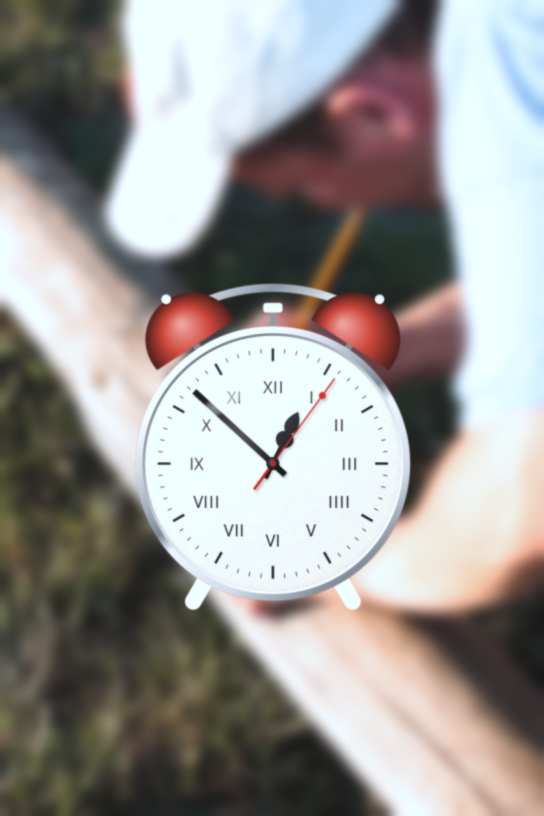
h=12 m=52 s=6
